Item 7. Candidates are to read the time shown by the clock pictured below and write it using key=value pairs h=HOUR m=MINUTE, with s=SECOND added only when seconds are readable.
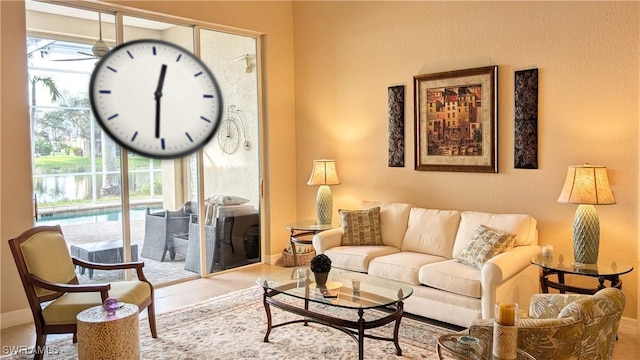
h=12 m=31
